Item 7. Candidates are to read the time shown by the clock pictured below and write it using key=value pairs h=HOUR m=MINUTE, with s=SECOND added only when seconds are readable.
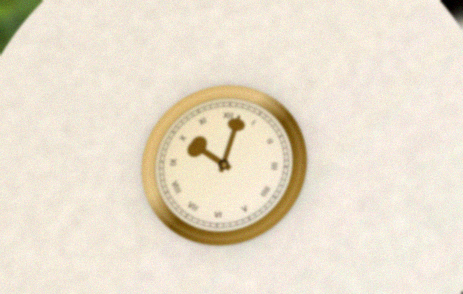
h=10 m=2
